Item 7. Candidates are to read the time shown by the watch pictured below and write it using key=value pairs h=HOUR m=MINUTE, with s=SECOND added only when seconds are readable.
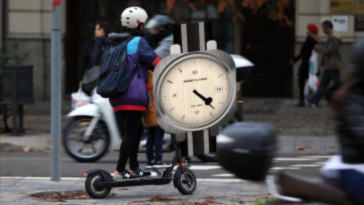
h=4 m=23
